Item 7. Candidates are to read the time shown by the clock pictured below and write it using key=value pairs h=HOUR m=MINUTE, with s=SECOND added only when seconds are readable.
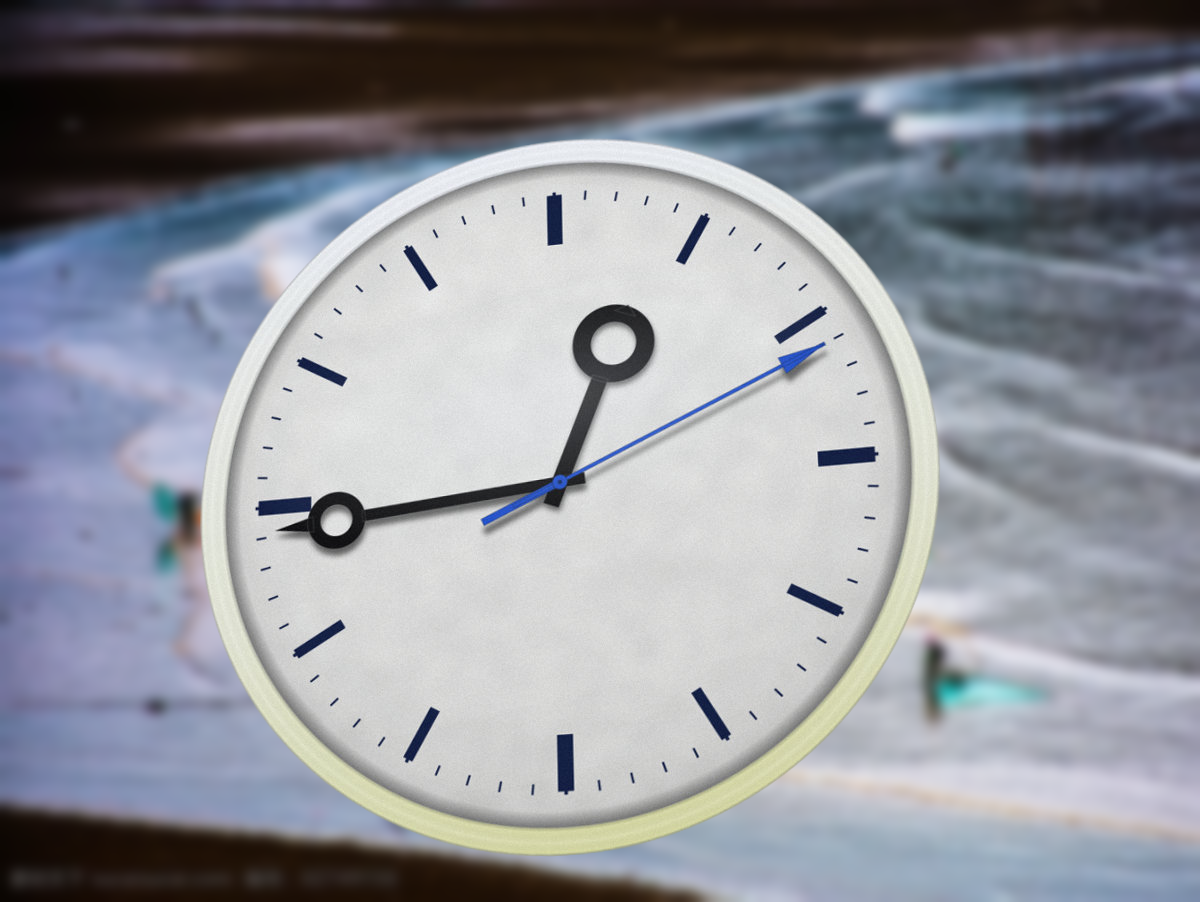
h=12 m=44 s=11
